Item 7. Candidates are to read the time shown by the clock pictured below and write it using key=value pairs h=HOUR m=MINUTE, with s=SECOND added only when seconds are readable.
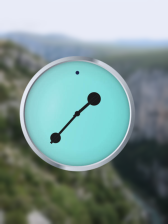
h=1 m=37
